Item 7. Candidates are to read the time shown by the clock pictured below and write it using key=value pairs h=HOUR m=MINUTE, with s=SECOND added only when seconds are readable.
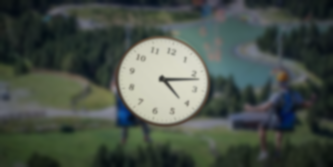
h=4 m=12
